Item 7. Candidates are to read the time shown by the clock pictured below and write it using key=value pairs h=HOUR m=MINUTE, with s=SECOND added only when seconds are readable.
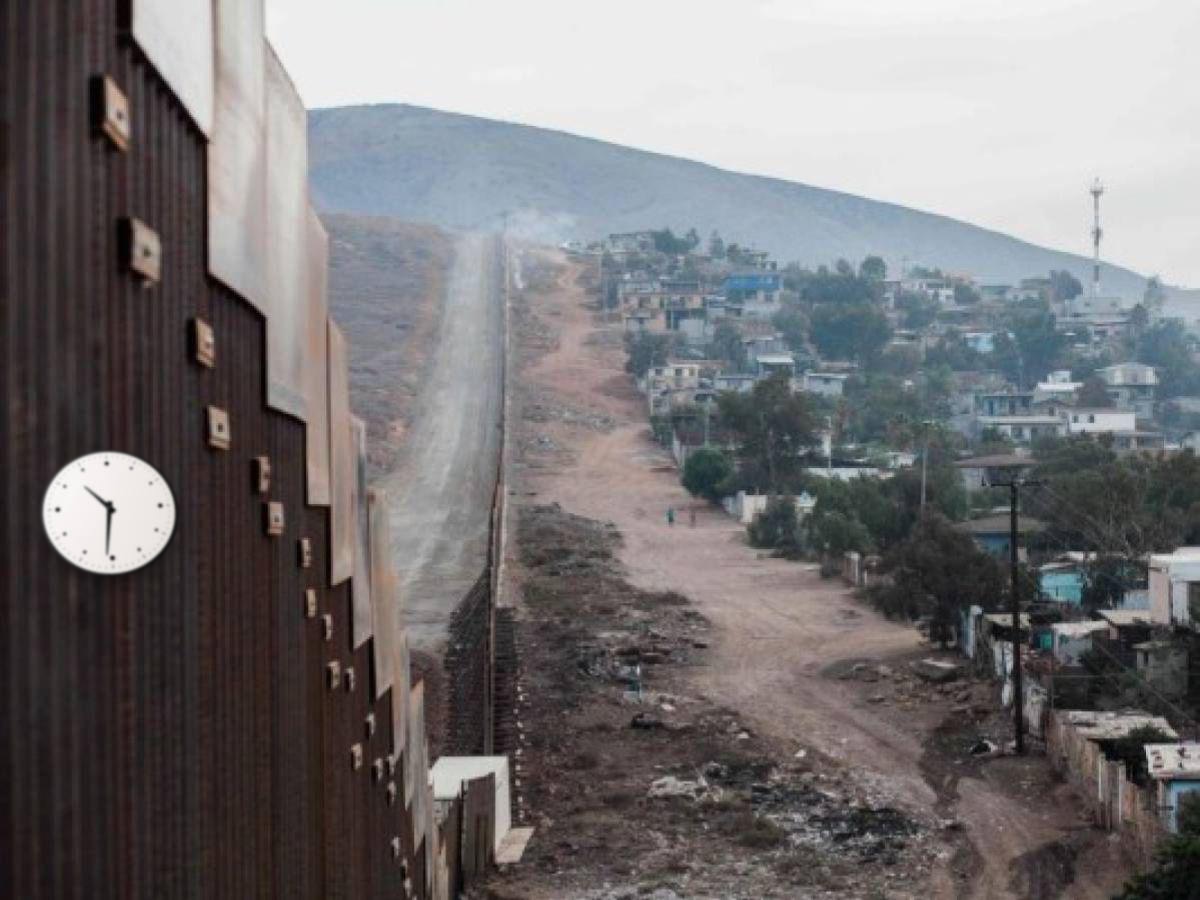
h=10 m=31
